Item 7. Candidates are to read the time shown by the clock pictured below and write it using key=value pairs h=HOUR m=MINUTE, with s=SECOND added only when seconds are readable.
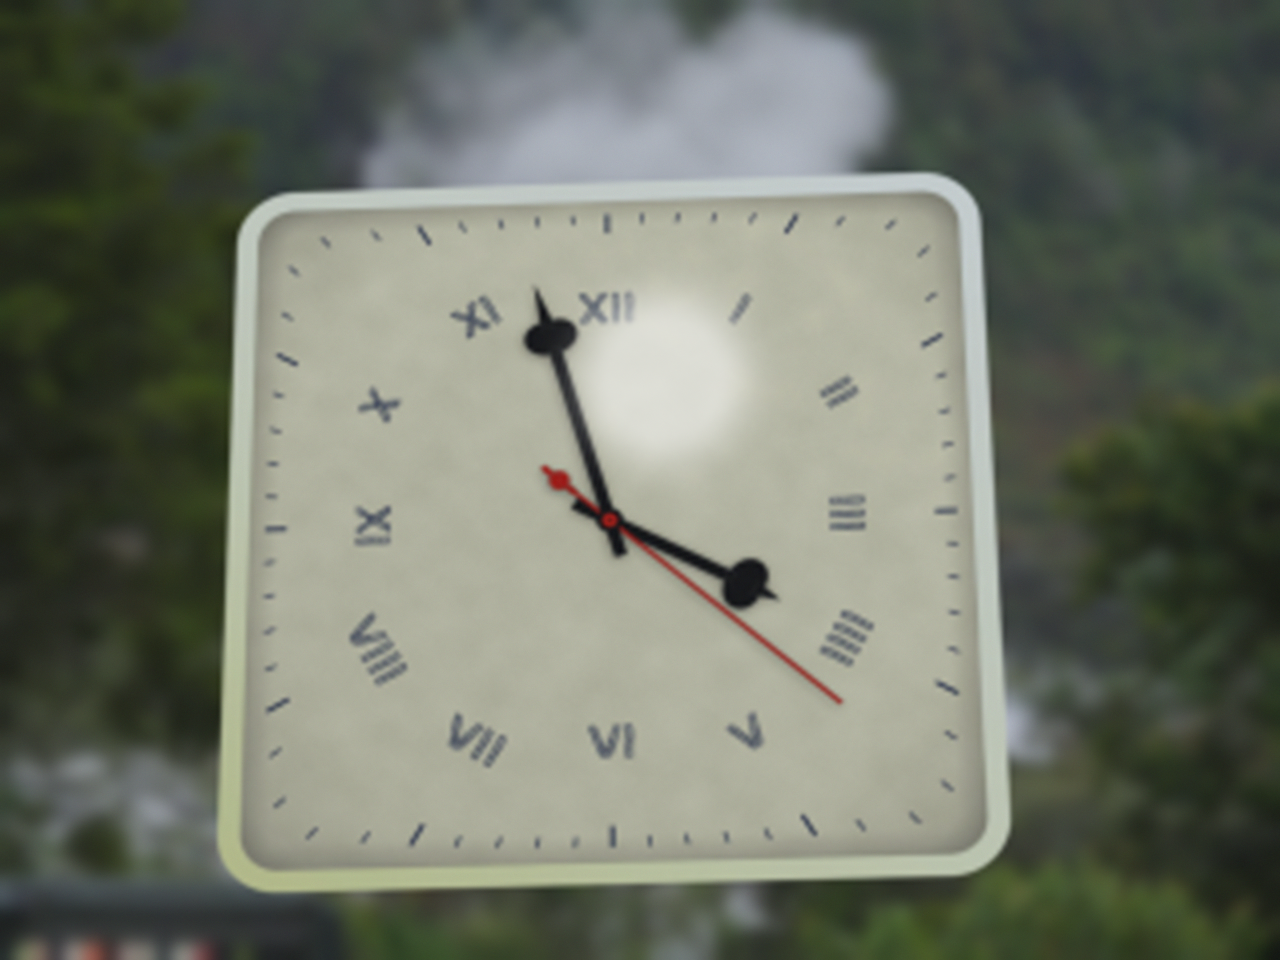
h=3 m=57 s=22
